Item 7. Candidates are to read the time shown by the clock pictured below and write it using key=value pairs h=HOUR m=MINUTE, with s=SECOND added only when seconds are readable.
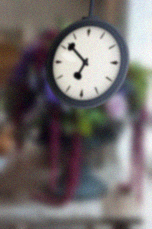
h=6 m=52
